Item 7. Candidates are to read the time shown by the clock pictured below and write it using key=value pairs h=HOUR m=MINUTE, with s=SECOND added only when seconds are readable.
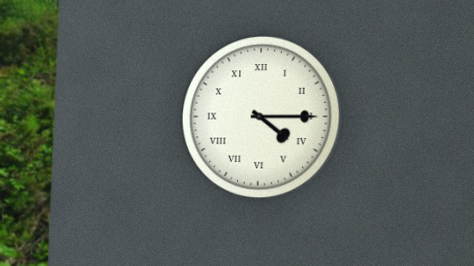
h=4 m=15
